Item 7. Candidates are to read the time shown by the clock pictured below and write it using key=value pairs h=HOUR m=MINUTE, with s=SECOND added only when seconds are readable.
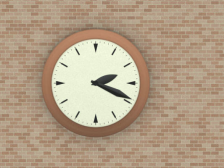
h=2 m=19
